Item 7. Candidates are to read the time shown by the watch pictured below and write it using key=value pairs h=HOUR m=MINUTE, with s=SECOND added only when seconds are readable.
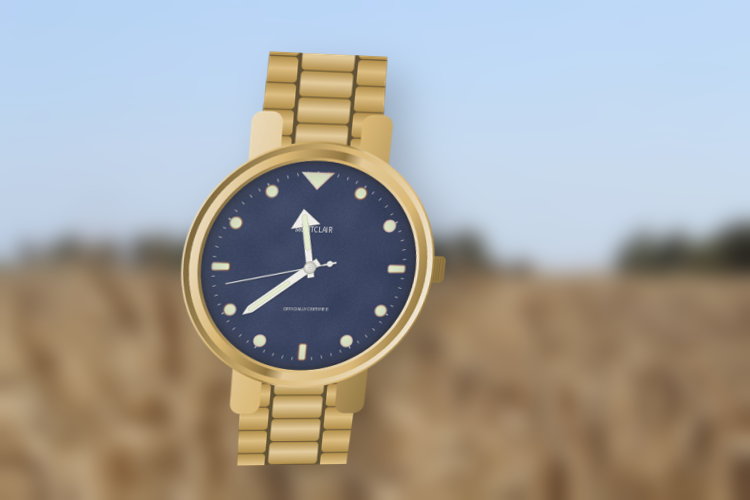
h=11 m=38 s=43
